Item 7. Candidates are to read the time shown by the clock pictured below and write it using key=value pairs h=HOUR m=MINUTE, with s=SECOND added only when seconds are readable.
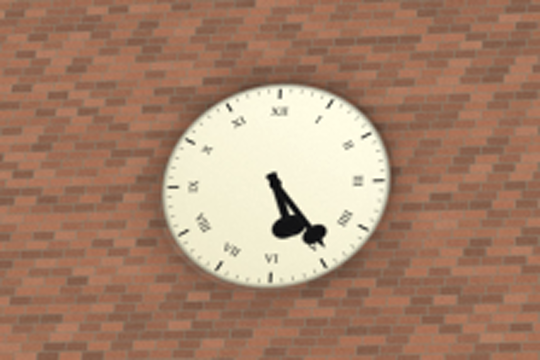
h=5 m=24
